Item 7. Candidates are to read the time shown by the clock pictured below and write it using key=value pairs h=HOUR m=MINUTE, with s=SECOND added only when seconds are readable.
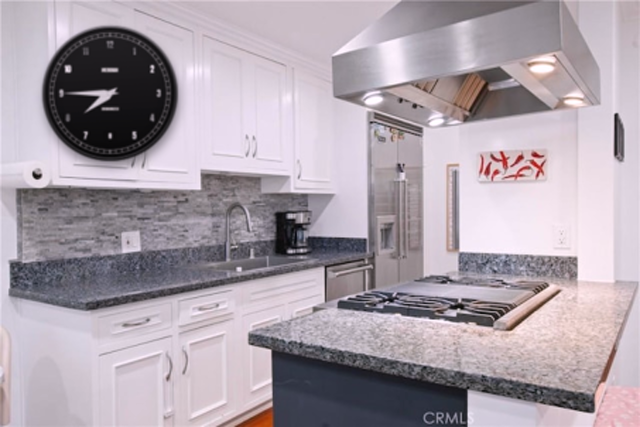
h=7 m=45
